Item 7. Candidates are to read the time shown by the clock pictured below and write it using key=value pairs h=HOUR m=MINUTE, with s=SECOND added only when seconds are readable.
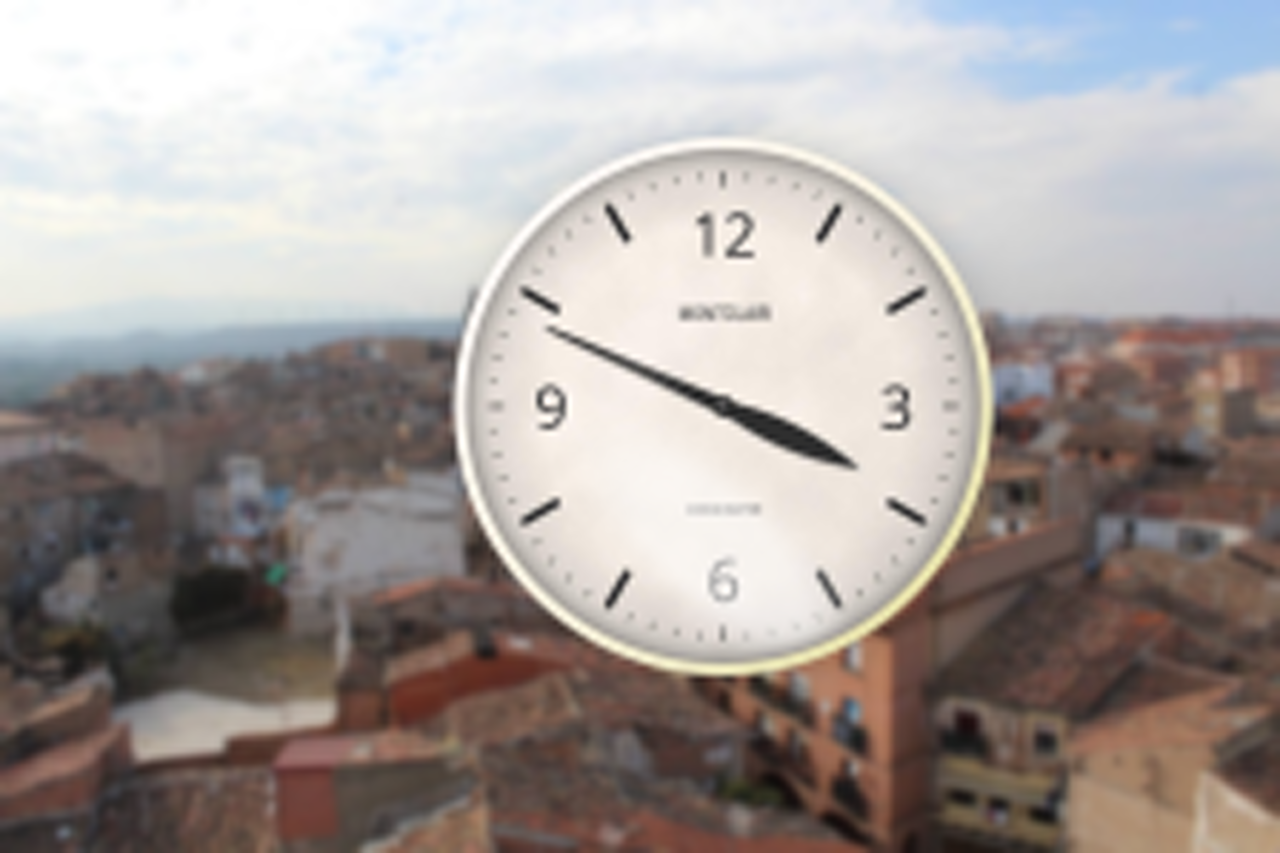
h=3 m=49
